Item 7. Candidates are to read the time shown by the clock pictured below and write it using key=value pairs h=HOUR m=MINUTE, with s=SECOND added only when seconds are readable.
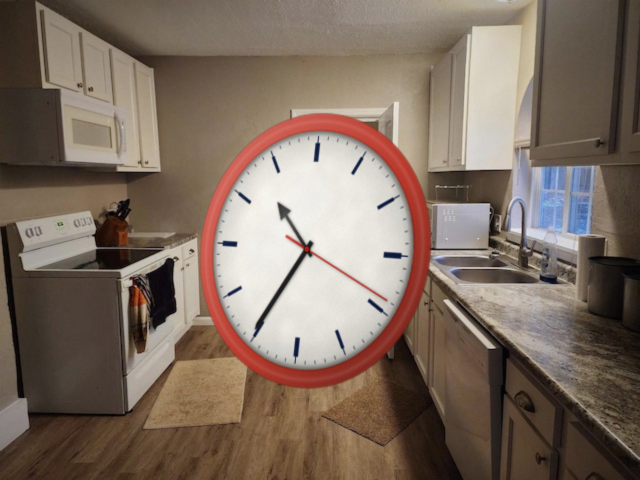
h=10 m=35 s=19
